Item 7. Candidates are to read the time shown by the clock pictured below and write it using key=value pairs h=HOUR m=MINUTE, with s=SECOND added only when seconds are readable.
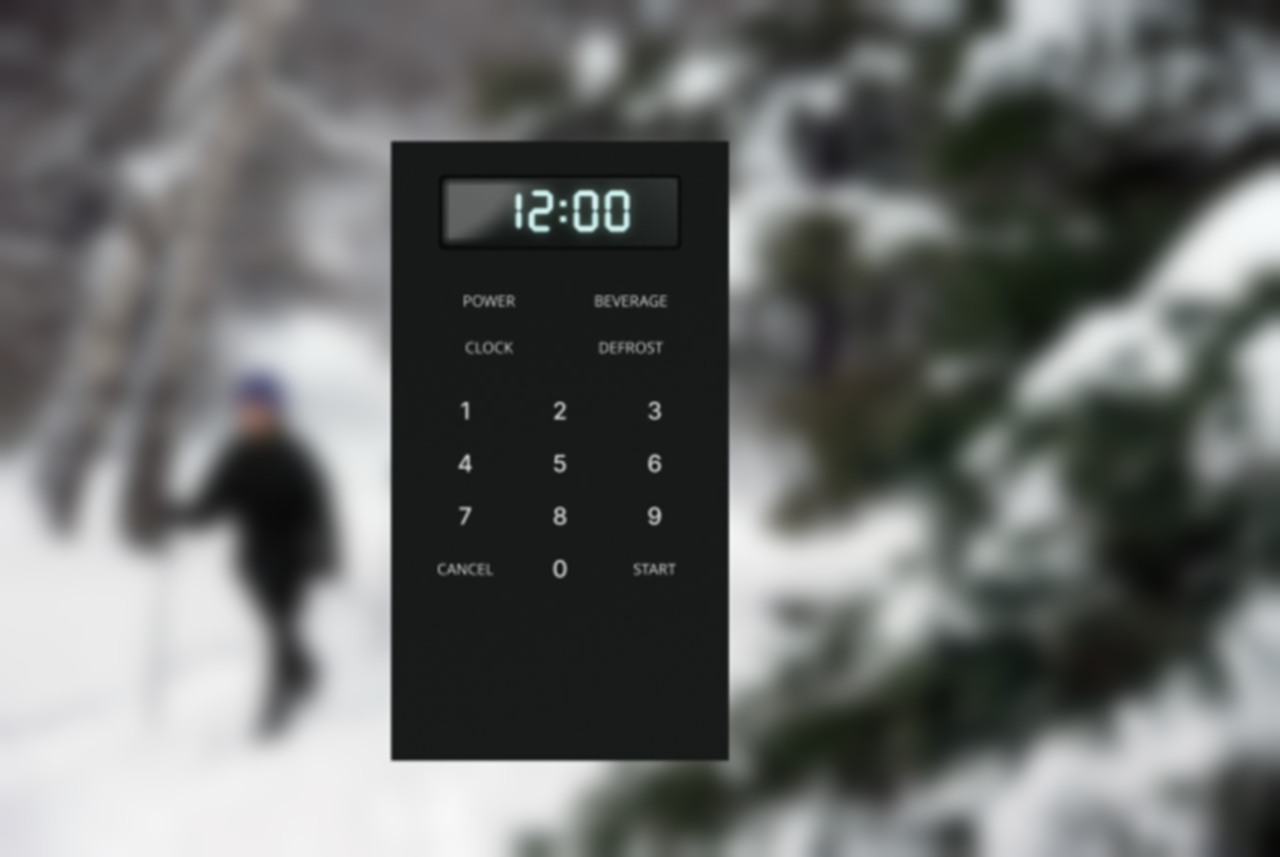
h=12 m=0
